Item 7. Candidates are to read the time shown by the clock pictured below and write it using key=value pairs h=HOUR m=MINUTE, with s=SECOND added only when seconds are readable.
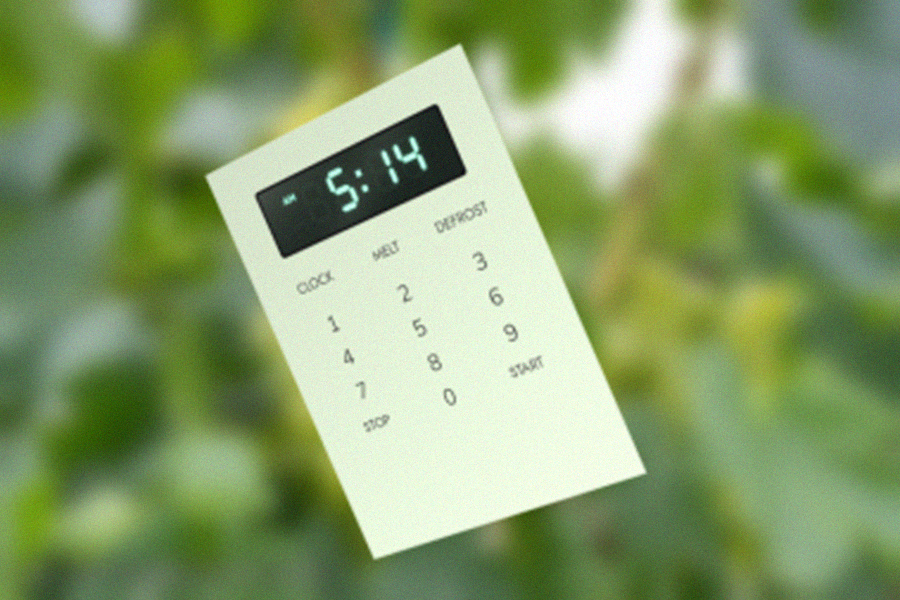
h=5 m=14
